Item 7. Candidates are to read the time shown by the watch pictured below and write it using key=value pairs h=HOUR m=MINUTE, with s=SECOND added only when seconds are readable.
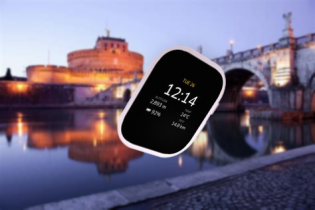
h=12 m=14
